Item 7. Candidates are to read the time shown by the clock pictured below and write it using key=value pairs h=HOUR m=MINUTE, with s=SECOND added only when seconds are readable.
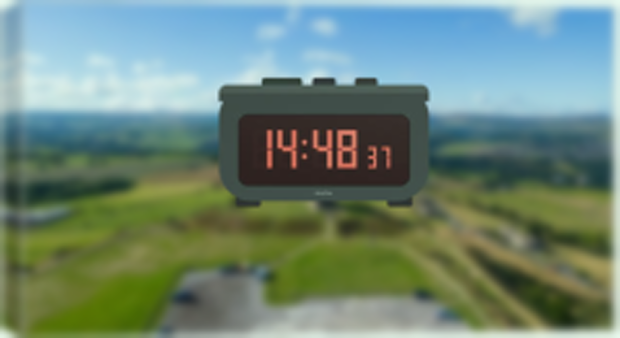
h=14 m=48 s=37
